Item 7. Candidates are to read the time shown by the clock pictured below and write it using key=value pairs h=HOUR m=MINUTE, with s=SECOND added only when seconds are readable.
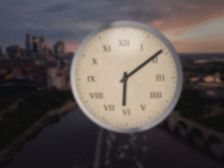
h=6 m=9
